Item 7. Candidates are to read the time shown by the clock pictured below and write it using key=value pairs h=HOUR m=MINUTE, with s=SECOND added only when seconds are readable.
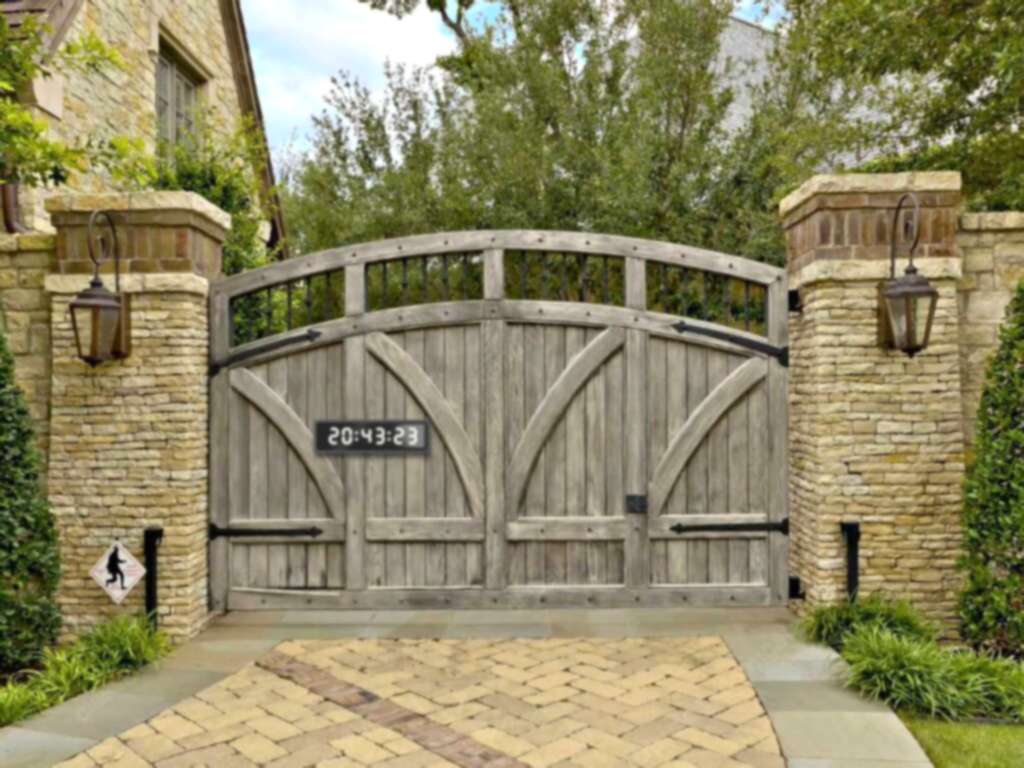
h=20 m=43 s=23
